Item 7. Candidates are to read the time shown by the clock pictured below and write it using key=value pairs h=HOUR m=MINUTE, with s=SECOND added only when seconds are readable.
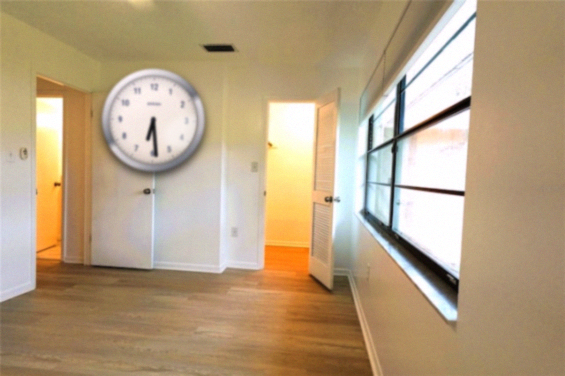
h=6 m=29
